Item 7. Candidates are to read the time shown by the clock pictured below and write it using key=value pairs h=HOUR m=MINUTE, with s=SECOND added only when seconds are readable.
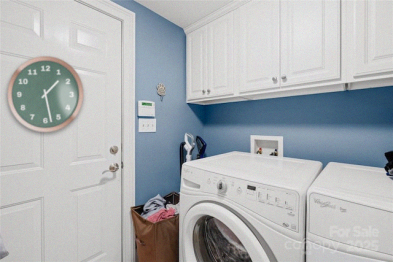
h=1 m=28
